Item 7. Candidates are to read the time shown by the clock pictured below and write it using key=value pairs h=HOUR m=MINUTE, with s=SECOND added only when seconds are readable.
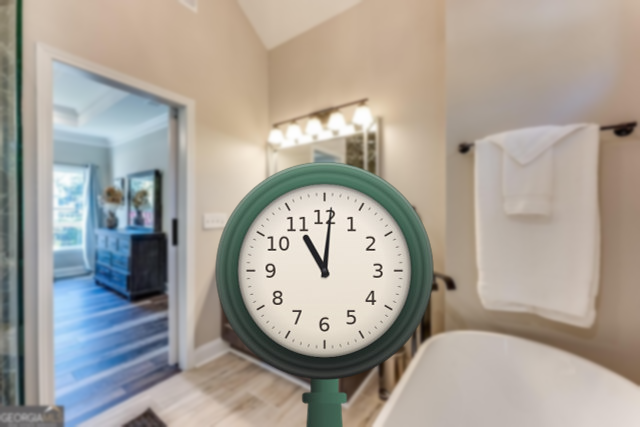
h=11 m=1
